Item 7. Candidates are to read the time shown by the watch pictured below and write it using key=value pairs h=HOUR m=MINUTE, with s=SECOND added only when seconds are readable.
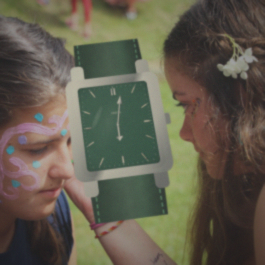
h=6 m=2
